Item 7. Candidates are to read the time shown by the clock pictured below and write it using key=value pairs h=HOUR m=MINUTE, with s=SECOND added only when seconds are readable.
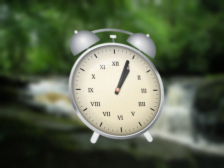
h=1 m=4
